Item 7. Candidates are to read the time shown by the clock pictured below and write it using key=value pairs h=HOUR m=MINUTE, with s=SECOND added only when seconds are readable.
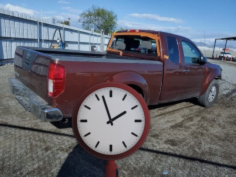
h=1 m=57
